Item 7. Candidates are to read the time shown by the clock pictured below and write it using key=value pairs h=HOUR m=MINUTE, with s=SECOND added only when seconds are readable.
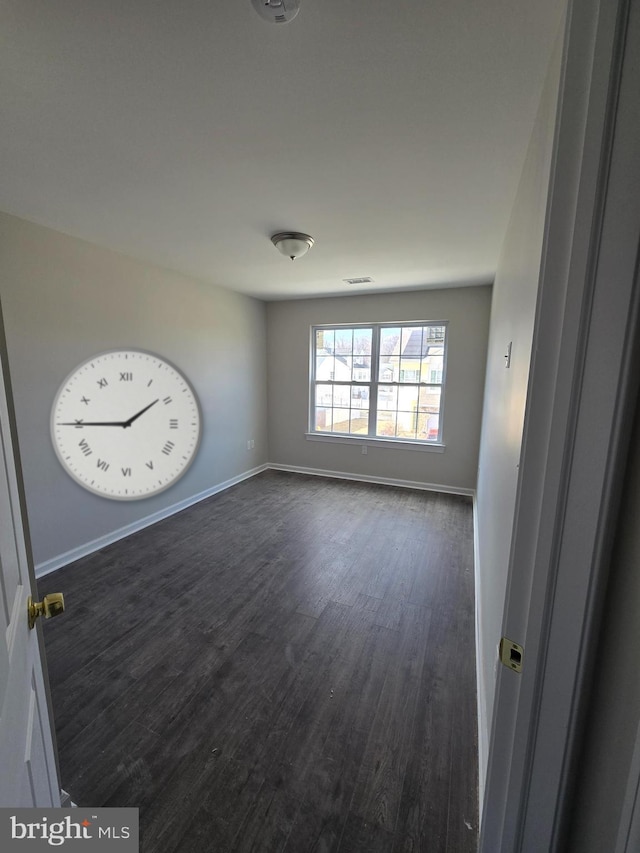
h=1 m=45
